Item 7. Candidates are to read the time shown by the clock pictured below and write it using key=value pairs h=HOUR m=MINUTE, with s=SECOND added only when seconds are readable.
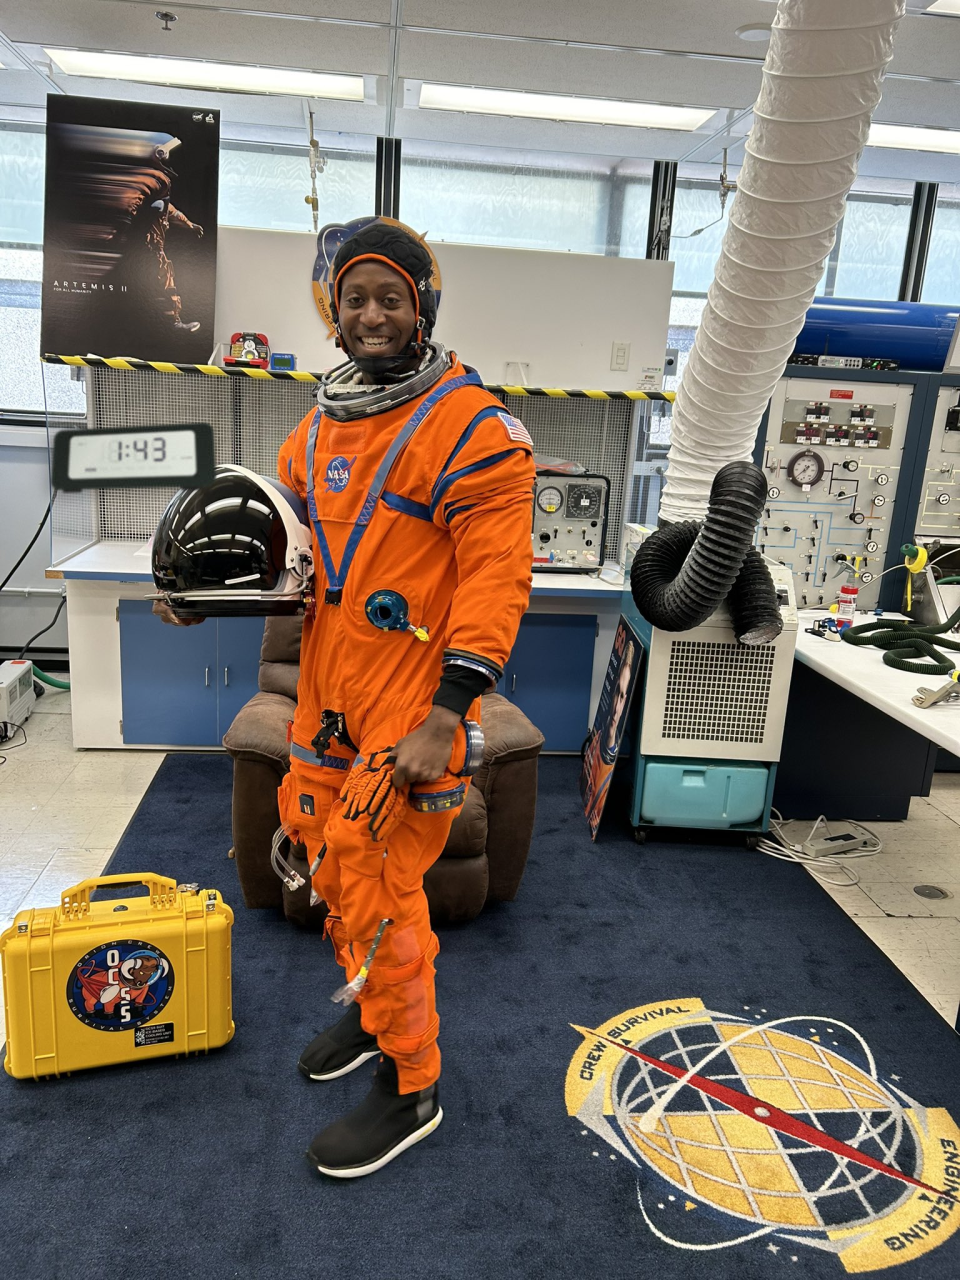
h=1 m=43
